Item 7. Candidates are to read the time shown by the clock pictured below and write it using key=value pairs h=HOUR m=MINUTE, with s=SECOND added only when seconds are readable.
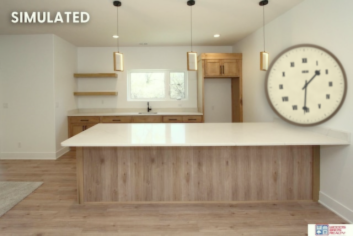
h=1 m=31
